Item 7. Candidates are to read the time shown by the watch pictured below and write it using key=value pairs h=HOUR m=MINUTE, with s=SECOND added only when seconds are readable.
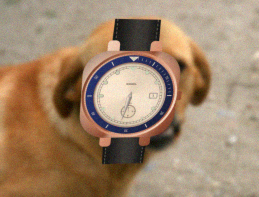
h=6 m=32
